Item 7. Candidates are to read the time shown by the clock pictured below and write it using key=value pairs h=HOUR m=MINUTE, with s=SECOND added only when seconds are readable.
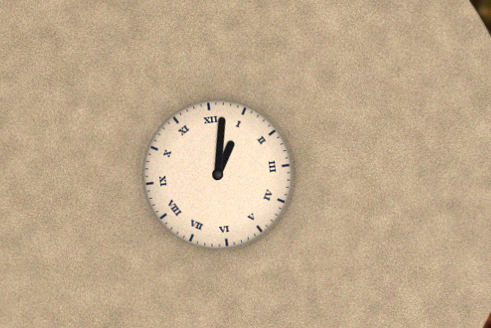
h=1 m=2
